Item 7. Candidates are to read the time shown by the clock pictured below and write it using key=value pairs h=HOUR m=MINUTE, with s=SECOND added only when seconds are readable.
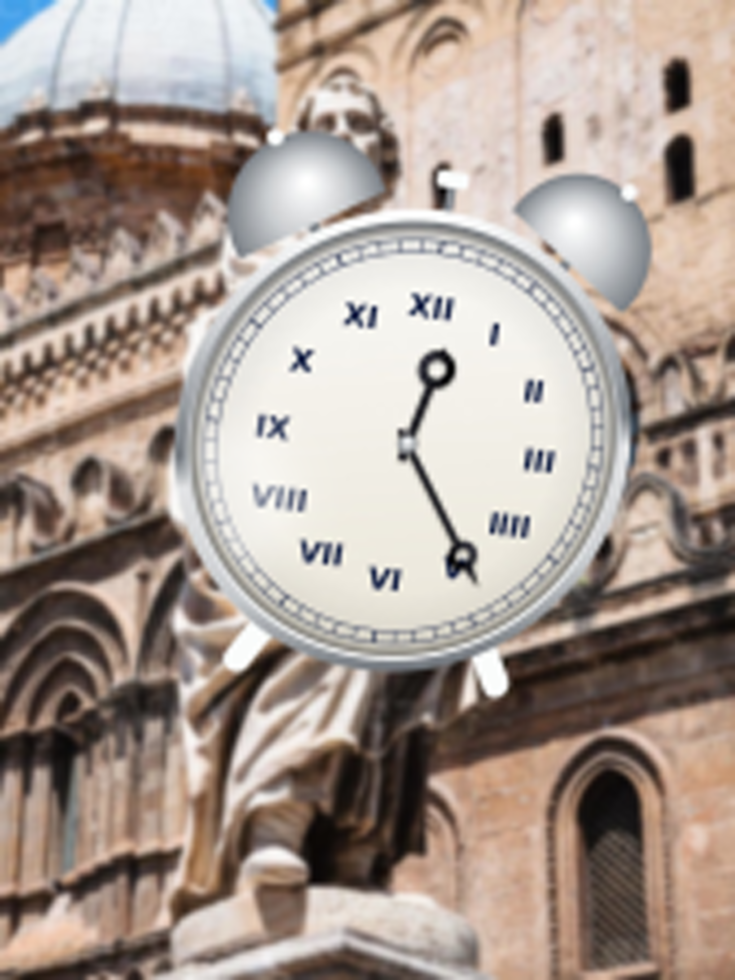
h=12 m=24
